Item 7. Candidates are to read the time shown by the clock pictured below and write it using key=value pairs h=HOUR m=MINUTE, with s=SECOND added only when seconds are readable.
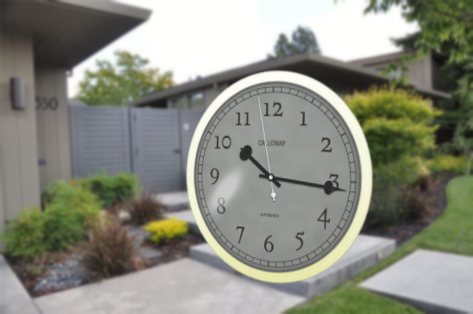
h=10 m=15 s=58
